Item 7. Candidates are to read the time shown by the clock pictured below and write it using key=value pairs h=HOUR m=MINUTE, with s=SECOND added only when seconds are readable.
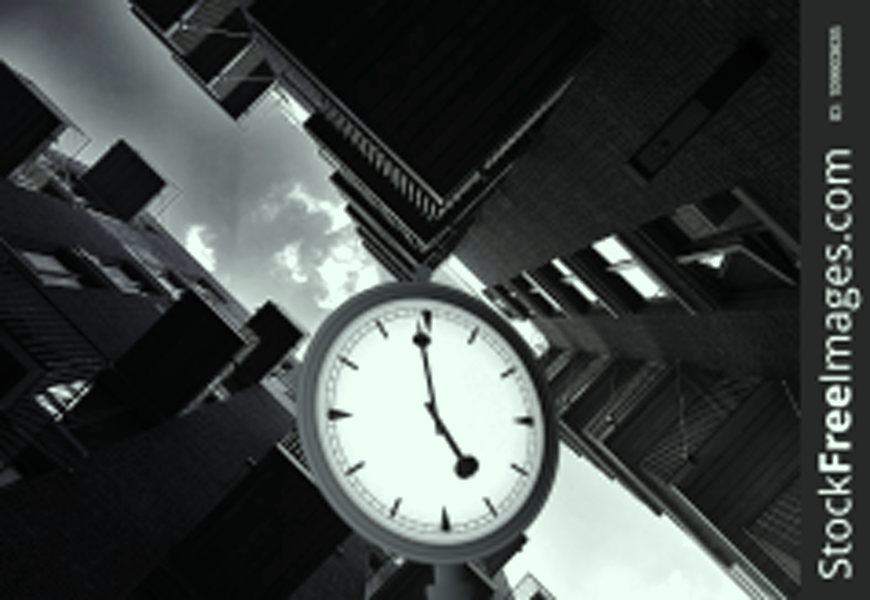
h=4 m=59
